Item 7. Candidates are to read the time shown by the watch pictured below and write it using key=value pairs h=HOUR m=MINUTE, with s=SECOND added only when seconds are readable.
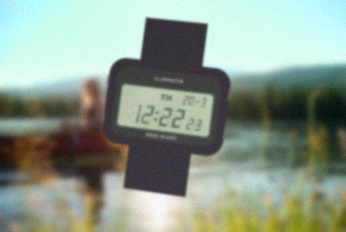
h=12 m=22
